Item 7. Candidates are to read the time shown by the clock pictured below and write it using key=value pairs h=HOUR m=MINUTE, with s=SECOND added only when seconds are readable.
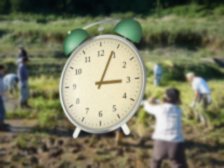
h=3 m=4
